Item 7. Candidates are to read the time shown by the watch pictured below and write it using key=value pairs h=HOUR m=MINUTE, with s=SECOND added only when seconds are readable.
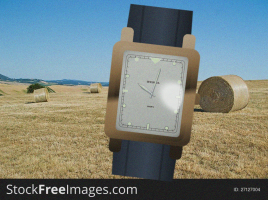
h=10 m=2
